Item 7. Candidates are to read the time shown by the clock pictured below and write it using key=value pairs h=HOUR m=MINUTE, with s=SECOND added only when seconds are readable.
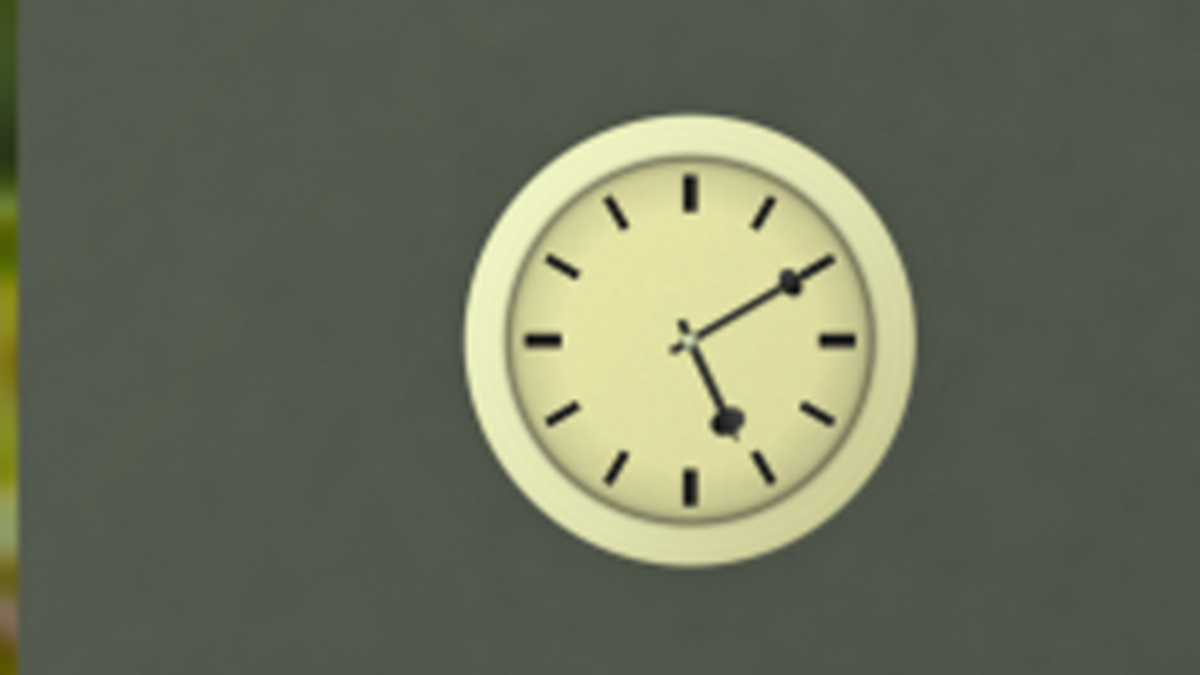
h=5 m=10
